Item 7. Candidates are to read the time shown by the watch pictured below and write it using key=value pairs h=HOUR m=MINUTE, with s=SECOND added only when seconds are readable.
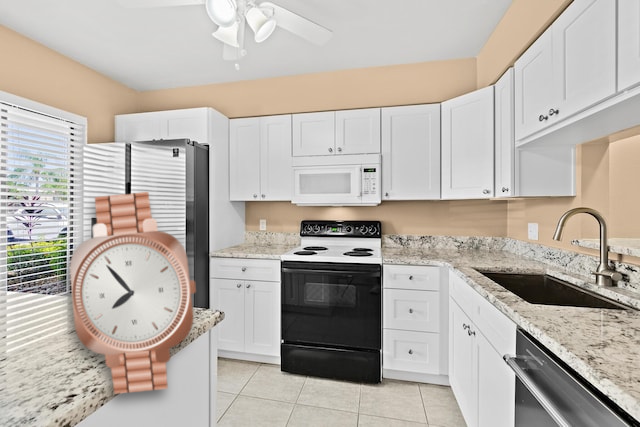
h=7 m=54
